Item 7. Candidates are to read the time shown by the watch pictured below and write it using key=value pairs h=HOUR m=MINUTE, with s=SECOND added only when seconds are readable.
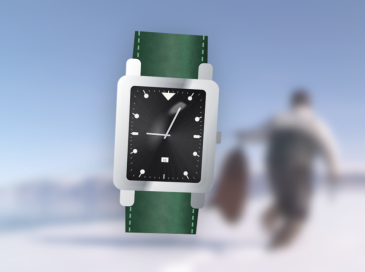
h=9 m=4
